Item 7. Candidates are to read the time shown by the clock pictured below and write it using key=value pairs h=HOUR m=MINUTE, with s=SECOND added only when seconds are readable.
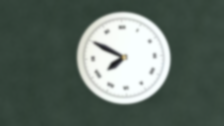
h=7 m=50
